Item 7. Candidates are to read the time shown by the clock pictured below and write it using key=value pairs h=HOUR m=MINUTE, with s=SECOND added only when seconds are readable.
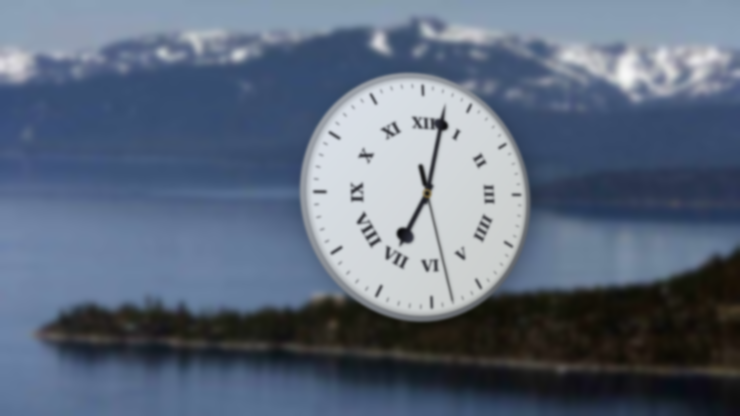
h=7 m=2 s=28
